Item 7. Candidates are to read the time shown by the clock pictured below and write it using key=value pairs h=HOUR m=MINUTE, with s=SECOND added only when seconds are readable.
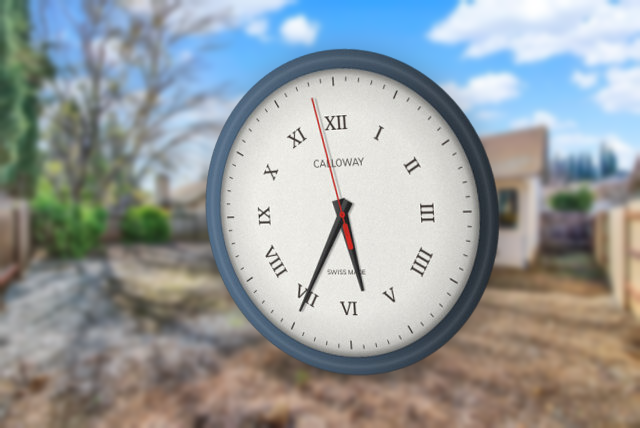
h=5 m=34 s=58
